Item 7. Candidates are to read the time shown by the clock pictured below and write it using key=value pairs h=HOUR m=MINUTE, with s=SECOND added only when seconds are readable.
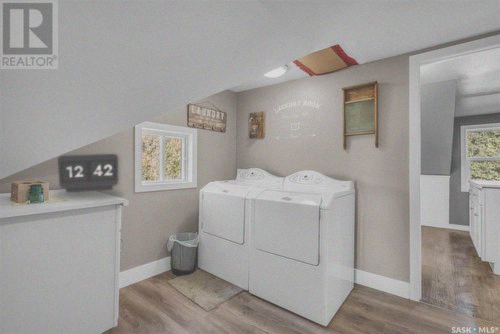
h=12 m=42
